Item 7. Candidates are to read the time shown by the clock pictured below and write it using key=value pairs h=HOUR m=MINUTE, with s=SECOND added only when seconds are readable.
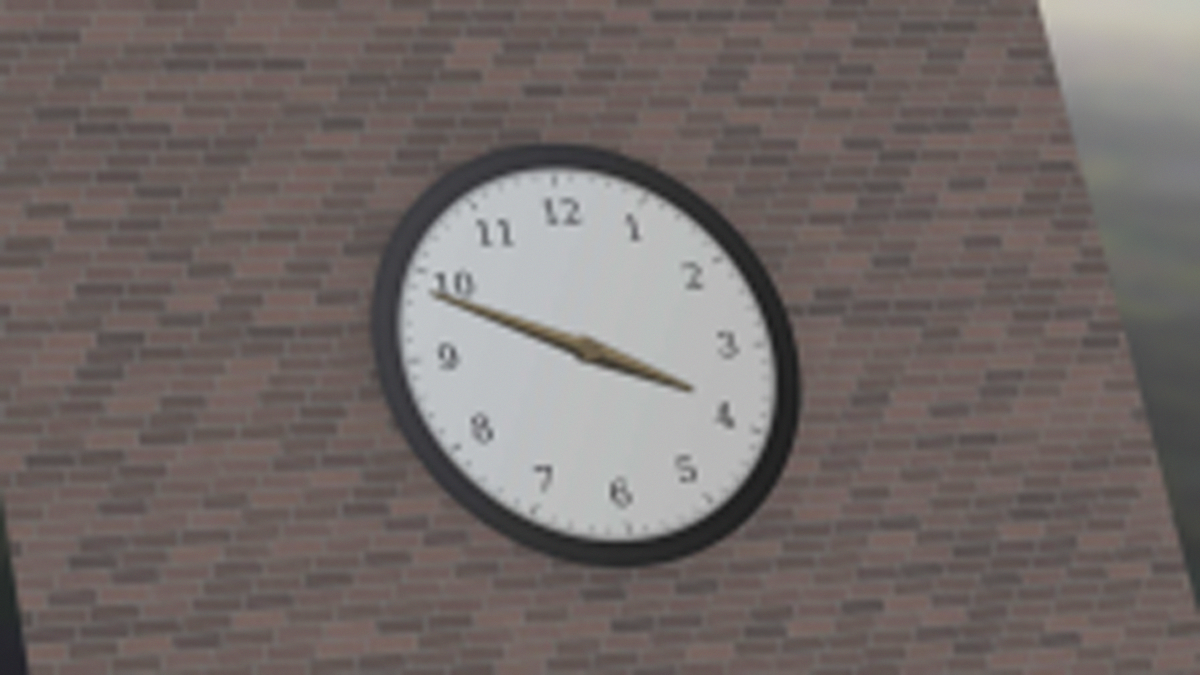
h=3 m=49
